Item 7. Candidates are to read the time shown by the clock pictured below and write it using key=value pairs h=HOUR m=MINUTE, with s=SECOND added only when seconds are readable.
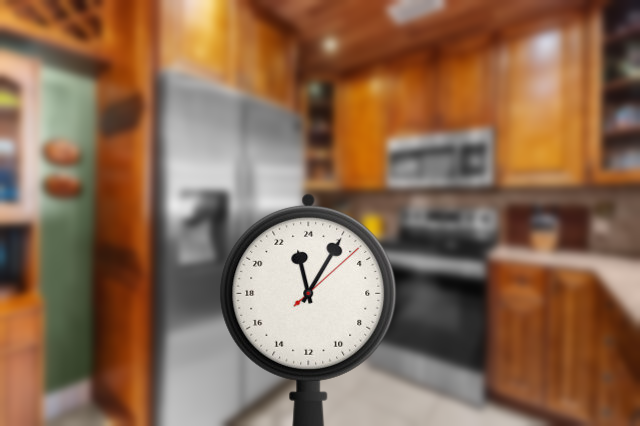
h=23 m=5 s=8
